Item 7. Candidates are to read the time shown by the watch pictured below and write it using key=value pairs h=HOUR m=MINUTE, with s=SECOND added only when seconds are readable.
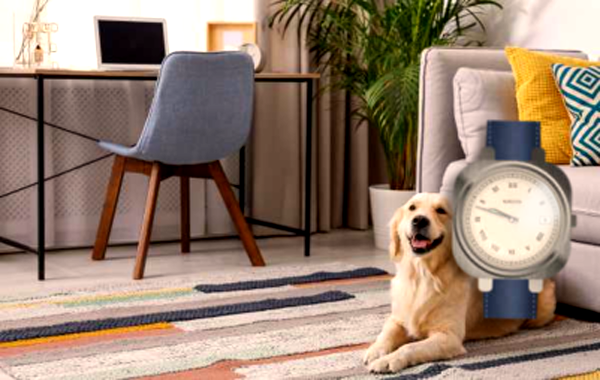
h=9 m=48
